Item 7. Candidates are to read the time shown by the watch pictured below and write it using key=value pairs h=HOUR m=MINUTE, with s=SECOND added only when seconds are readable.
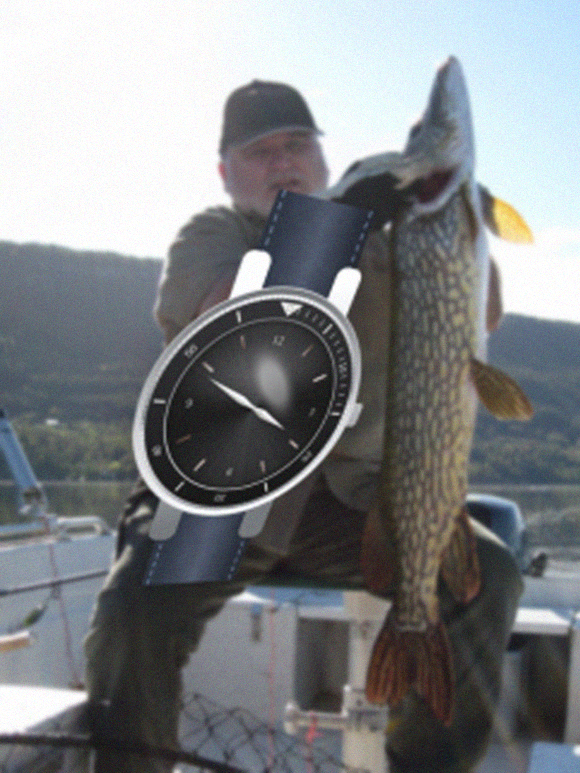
h=3 m=49
